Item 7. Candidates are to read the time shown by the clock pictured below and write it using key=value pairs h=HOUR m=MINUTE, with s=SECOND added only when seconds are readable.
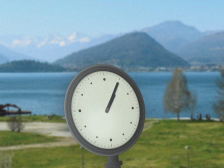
h=1 m=5
